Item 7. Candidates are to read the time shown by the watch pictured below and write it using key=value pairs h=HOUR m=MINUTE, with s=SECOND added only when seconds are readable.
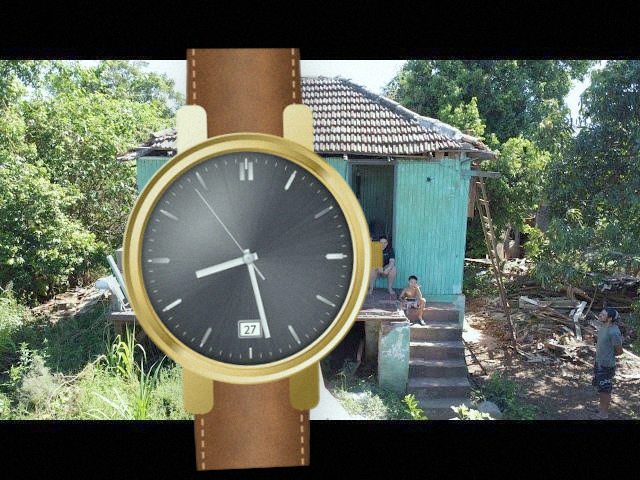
h=8 m=27 s=54
